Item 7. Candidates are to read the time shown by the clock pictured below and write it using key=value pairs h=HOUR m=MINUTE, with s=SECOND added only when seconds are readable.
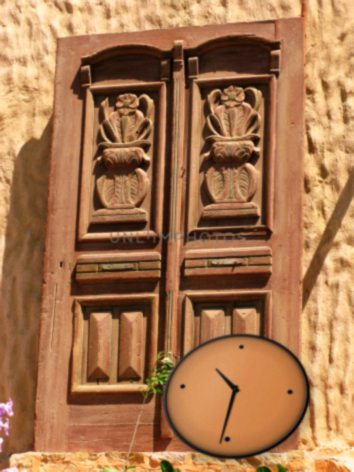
h=10 m=31
